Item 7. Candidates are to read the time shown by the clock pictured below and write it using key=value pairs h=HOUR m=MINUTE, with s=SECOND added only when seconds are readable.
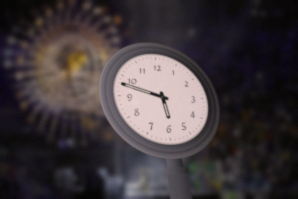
h=5 m=48
